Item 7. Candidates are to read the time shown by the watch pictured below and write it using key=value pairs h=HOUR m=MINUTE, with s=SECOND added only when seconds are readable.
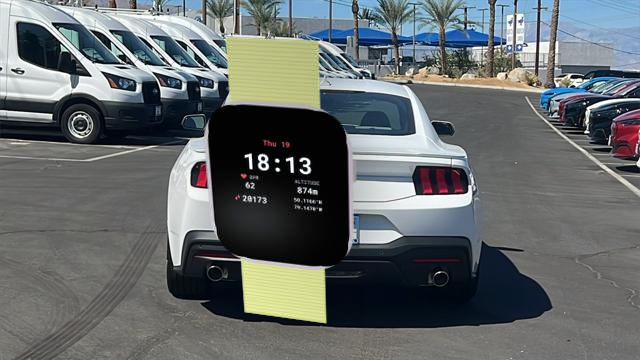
h=18 m=13
